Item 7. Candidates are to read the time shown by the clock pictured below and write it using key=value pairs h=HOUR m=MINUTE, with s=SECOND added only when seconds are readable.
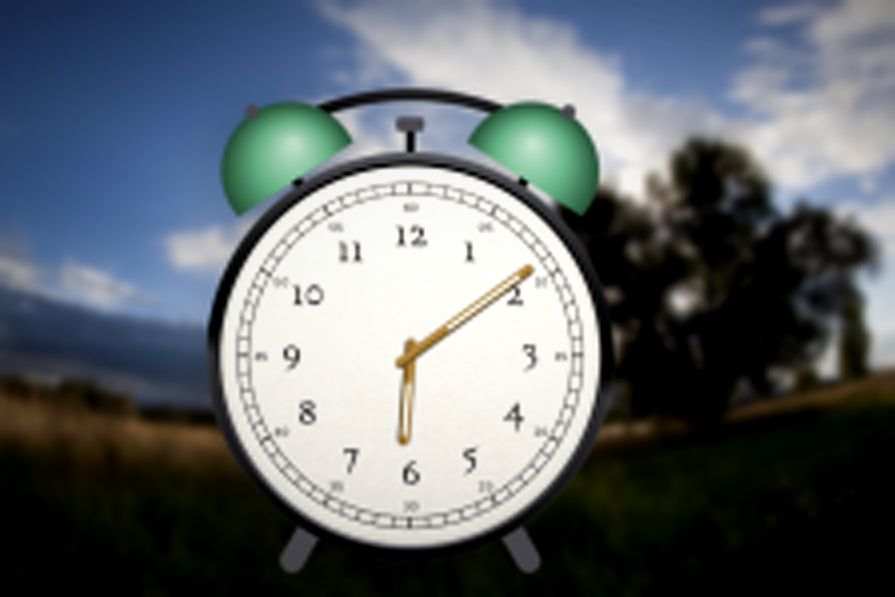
h=6 m=9
